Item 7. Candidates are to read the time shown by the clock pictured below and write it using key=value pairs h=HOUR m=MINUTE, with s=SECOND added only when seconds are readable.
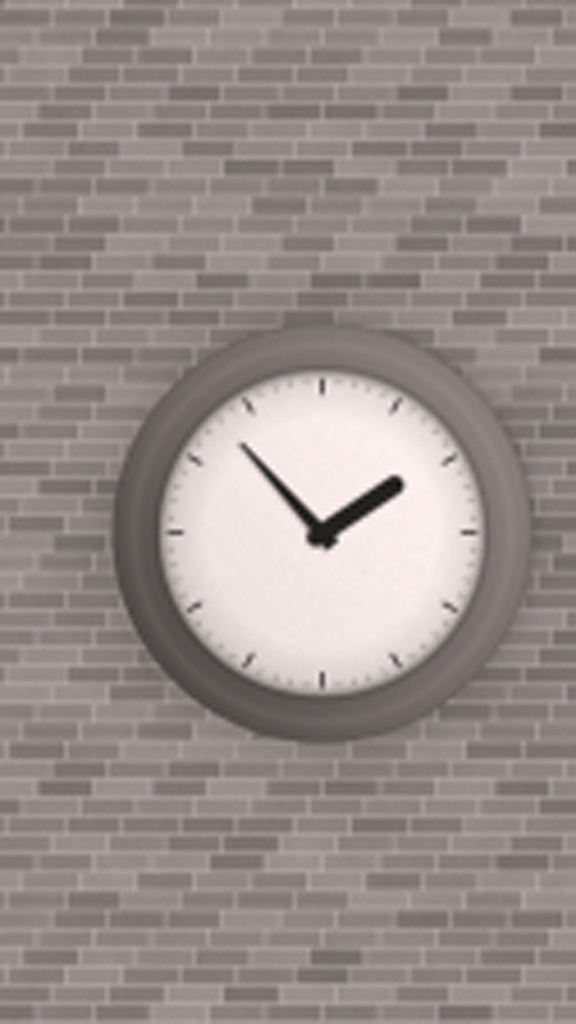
h=1 m=53
